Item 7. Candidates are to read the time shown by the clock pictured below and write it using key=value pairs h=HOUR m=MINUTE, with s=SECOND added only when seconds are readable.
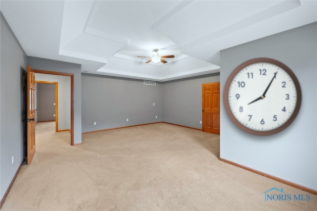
h=8 m=5
